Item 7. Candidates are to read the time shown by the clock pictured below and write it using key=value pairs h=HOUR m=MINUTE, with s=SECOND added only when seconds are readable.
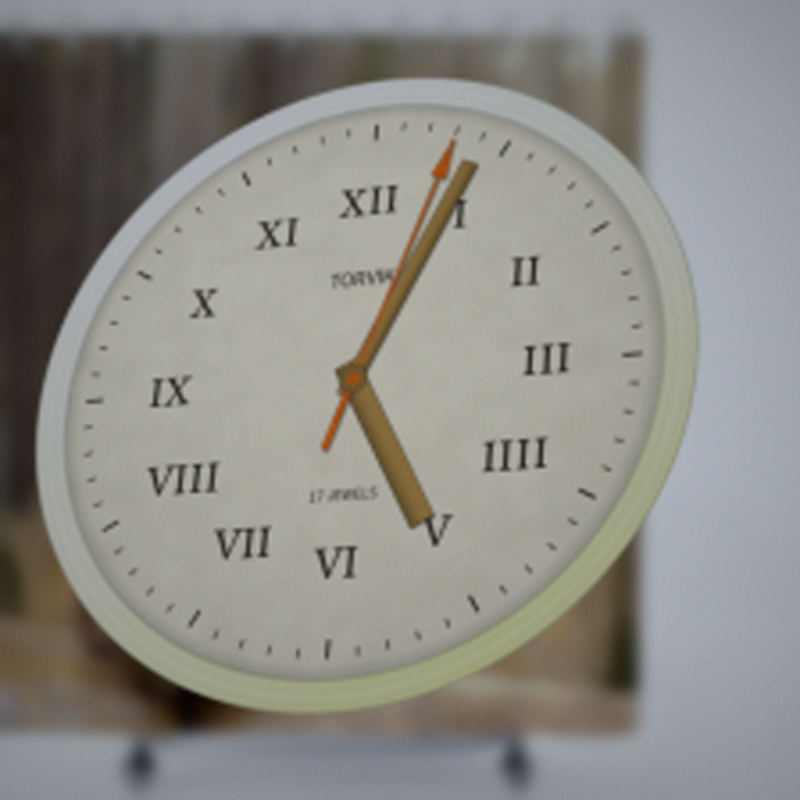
h=5 m=4 s=3
